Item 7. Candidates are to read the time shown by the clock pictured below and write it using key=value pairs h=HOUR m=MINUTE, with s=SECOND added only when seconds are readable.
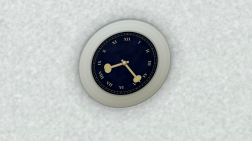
h=8 m=23
